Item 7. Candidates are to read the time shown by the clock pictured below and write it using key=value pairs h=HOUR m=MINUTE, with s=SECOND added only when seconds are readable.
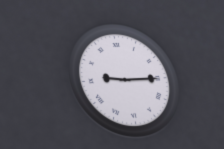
h=9 m=15
